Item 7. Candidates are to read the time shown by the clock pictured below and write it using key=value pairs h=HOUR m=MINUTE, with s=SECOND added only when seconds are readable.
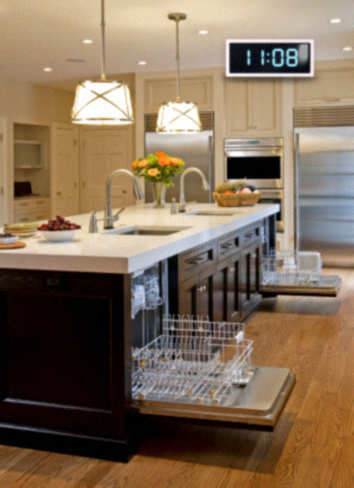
h=11 m=8
